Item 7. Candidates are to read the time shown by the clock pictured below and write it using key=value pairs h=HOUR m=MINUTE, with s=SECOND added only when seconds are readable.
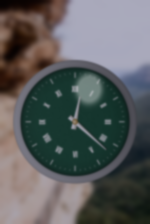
h=12 m=22
